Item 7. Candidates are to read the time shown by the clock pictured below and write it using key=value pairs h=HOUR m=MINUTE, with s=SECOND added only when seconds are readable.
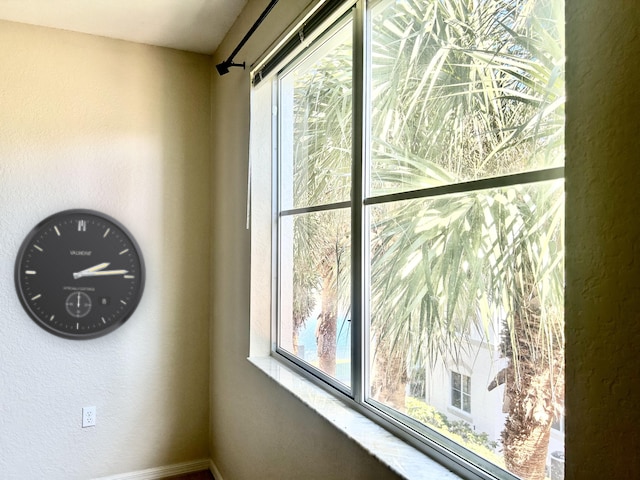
h=2 m=14
